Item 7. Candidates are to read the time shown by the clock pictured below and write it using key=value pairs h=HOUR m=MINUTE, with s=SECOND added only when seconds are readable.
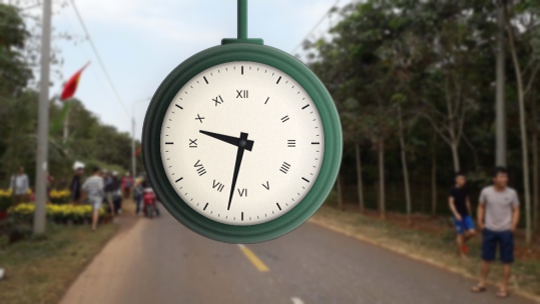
h=9 m=32
